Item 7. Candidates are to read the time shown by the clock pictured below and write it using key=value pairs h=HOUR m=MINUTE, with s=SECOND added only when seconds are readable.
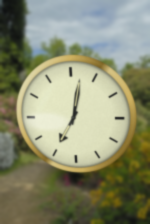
h=7 m=2
